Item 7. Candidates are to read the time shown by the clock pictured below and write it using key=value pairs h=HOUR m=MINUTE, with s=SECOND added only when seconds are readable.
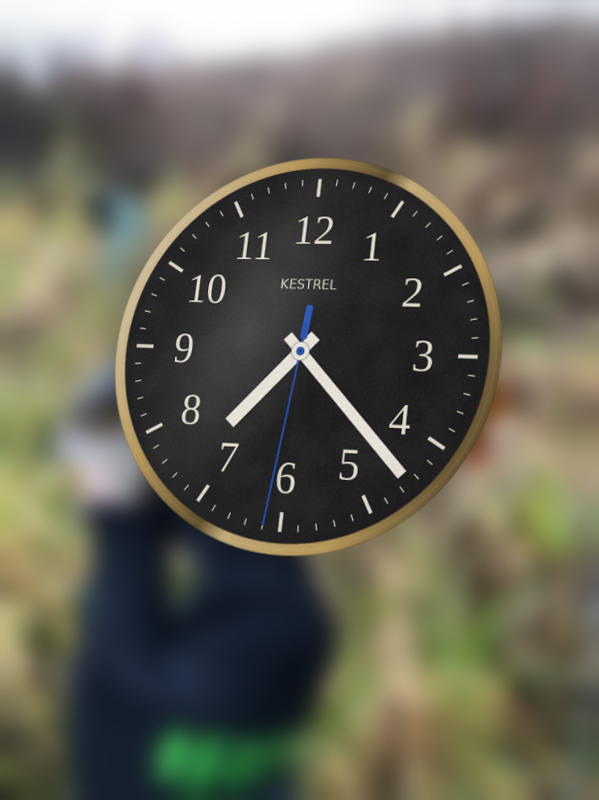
h=7 m=22 s=31
